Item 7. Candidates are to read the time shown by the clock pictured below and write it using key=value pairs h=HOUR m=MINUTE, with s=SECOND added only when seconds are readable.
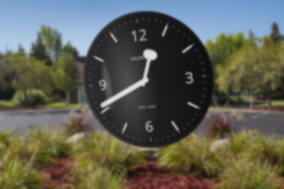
h=12 m=41
